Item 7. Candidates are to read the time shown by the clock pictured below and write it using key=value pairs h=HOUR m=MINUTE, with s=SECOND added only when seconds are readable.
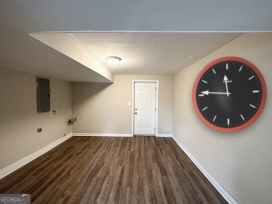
h=11 m=46
